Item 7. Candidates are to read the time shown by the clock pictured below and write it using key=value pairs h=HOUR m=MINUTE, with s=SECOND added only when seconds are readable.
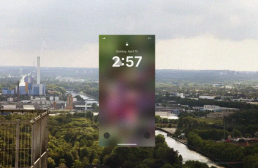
h=2 m=57
